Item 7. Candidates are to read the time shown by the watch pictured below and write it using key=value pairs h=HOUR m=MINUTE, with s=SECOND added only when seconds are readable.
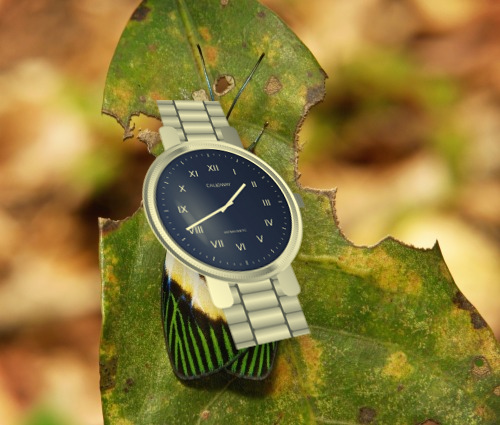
h=1 m=41
